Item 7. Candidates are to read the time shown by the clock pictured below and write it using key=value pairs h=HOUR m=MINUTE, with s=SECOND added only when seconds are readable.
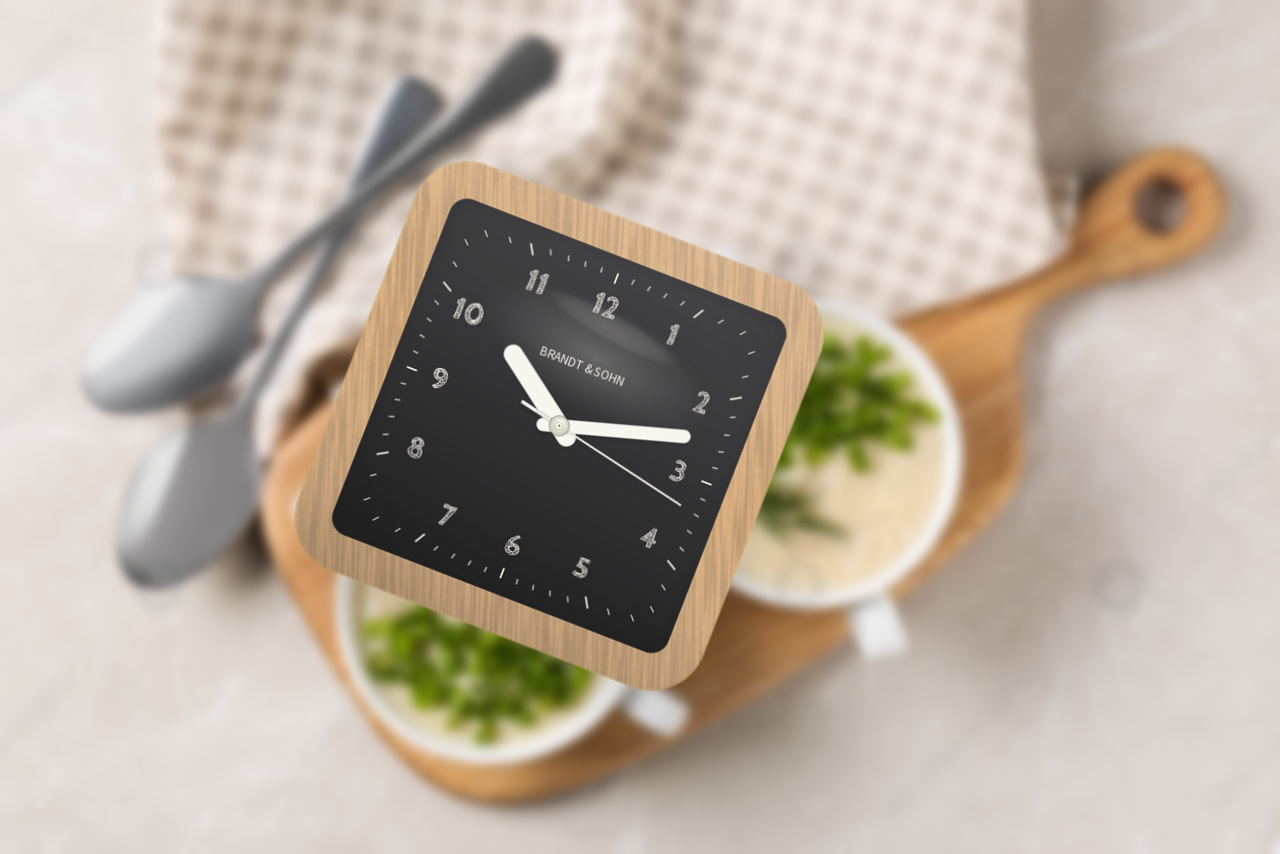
h=10 m=12 s=17
